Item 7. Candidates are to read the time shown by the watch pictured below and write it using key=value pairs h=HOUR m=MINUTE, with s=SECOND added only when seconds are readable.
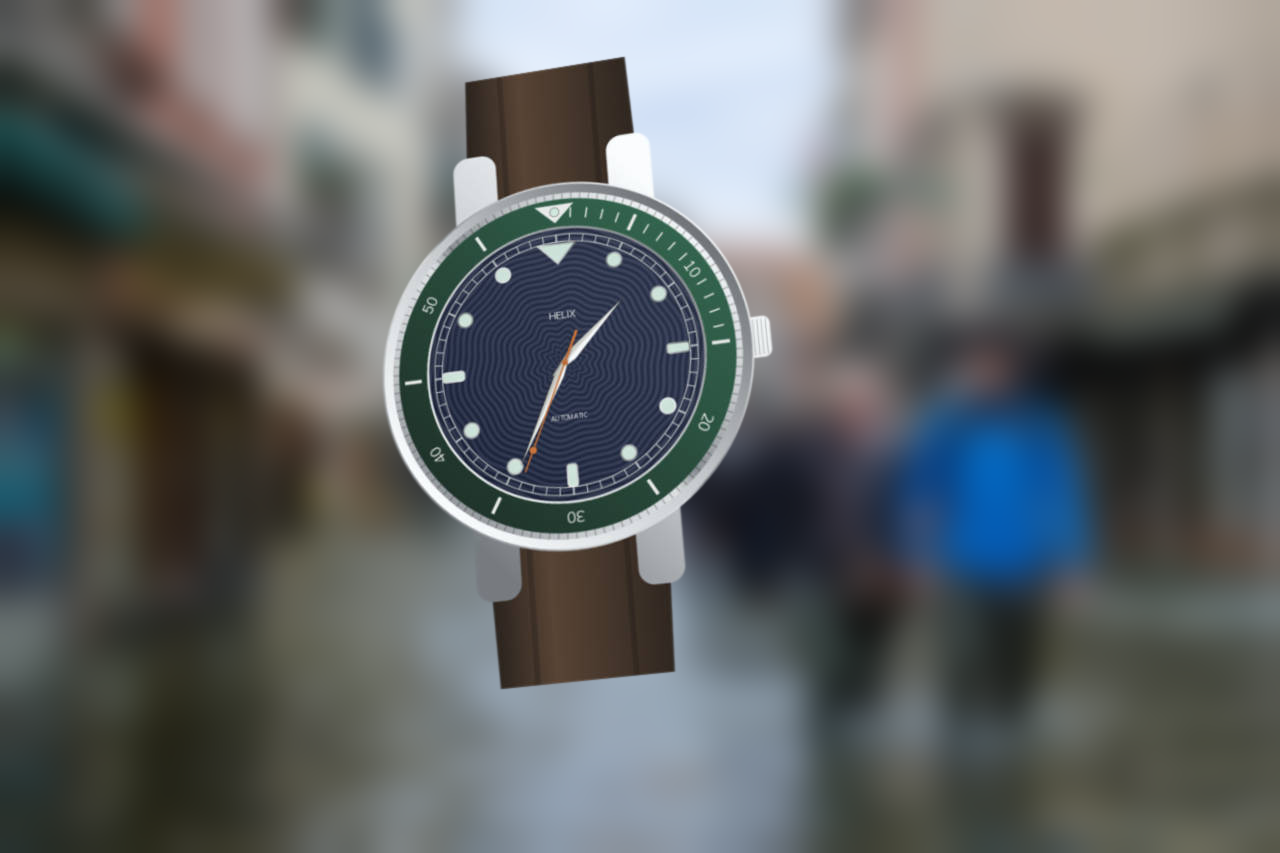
h=1 m=34 s=34
